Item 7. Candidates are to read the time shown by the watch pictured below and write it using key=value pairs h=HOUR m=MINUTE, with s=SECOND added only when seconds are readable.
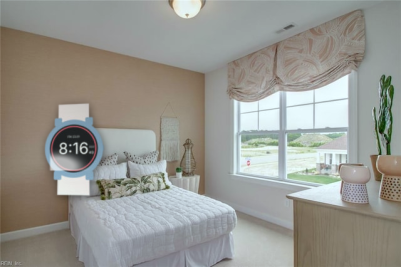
h=8 m=16
